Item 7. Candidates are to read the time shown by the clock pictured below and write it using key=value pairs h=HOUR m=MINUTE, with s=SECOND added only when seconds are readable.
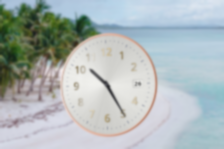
h=10 m=25
